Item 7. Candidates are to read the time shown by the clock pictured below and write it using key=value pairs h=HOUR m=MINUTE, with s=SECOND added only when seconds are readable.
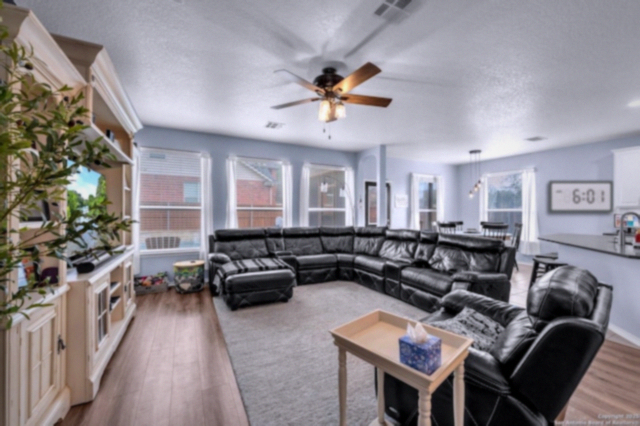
h=6 m=1
